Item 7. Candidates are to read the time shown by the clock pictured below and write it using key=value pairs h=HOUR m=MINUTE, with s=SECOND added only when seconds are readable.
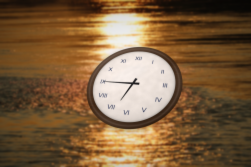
h=6 m=45
